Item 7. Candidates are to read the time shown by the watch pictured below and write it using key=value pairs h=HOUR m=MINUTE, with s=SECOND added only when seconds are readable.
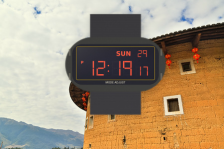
h=12 m=19 s=17
